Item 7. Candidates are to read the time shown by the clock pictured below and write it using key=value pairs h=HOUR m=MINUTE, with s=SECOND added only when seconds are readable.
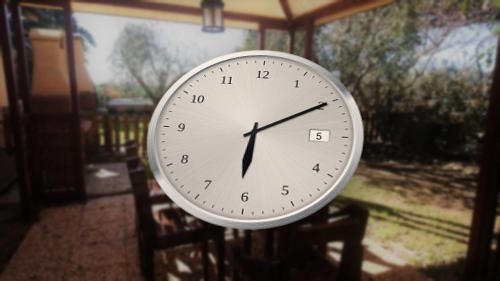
h=6 m=10
